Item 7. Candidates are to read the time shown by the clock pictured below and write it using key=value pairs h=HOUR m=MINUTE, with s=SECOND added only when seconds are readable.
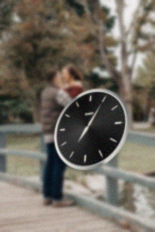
h=7 m=5
